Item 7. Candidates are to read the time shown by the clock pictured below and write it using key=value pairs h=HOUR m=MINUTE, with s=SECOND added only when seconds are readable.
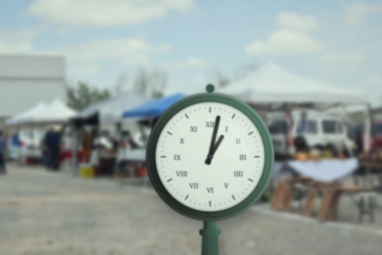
h=1 m=2
